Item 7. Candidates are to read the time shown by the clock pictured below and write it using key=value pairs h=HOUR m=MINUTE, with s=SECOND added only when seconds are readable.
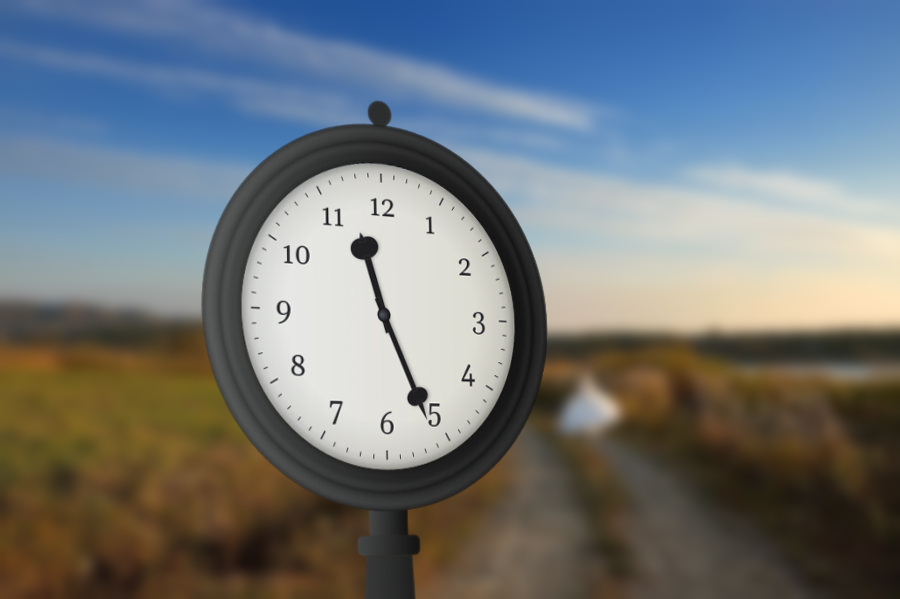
h=11 m=26
